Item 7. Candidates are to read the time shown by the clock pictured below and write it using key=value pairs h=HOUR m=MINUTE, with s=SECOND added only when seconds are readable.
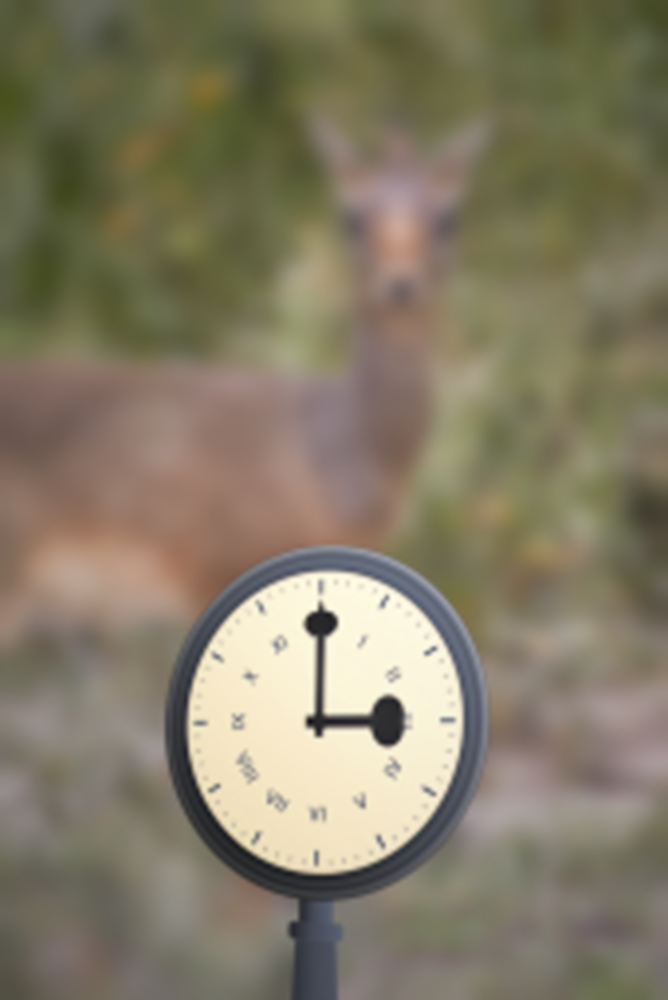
h=3 m=0
